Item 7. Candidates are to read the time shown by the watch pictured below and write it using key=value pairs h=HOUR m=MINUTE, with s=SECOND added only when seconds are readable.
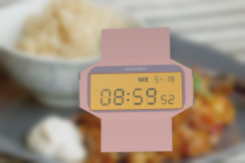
h=8 m=59 s=52
